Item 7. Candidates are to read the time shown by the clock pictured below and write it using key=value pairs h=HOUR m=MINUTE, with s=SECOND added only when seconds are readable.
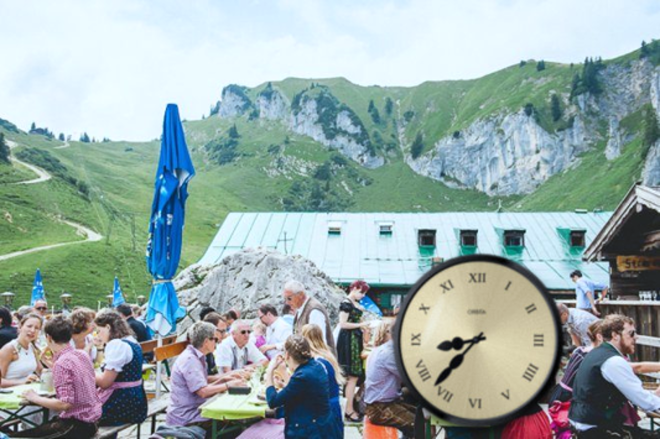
h=8 m=37
